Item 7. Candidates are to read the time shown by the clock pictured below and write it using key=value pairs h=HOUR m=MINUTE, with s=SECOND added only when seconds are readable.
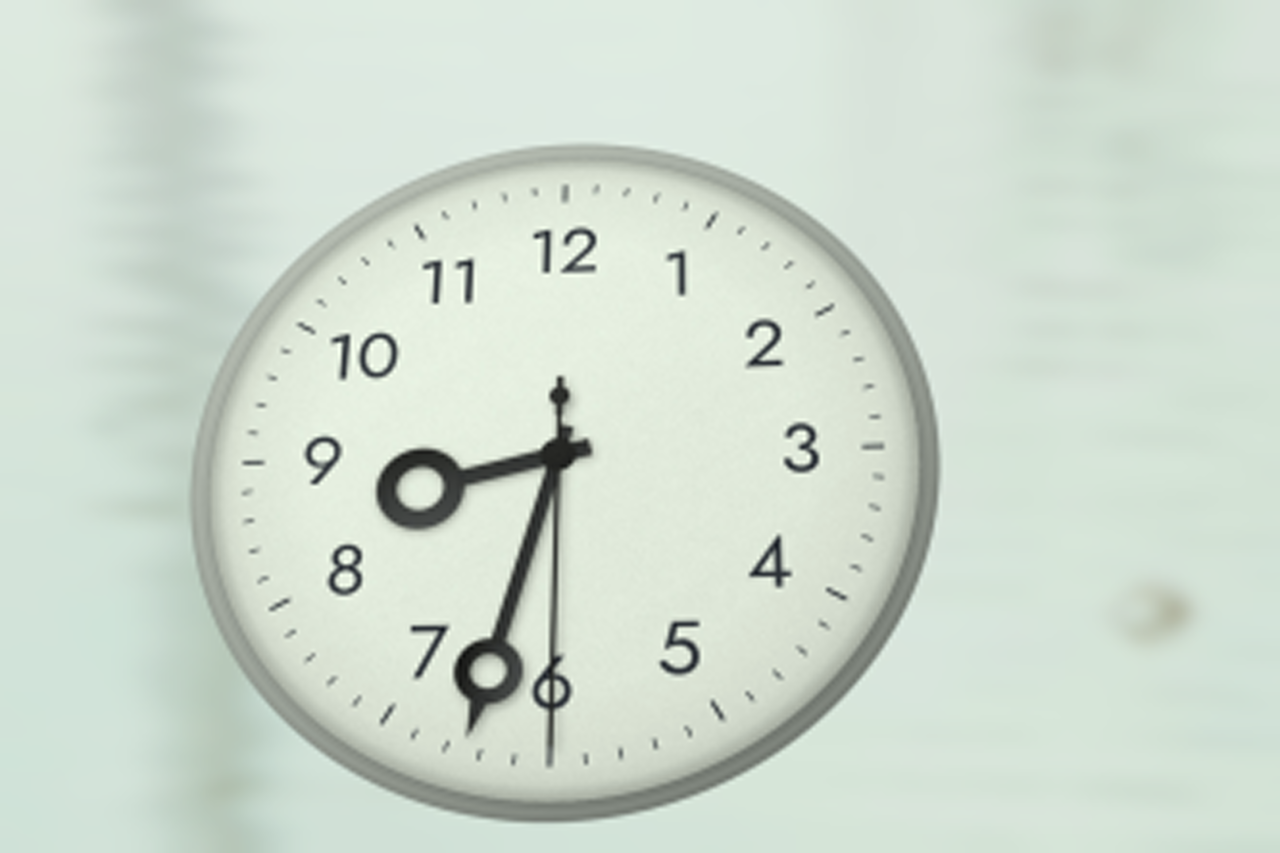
h=8 m=32 s=30
